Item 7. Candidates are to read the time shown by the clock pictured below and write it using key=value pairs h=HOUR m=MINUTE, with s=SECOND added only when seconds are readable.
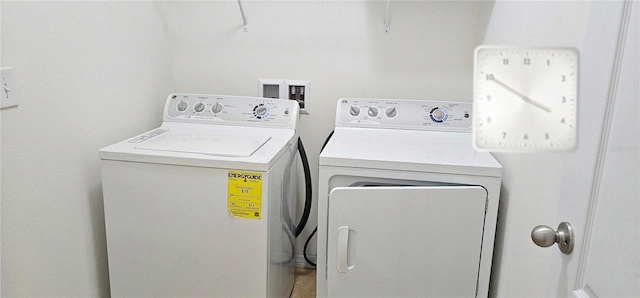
h=3 m=50
